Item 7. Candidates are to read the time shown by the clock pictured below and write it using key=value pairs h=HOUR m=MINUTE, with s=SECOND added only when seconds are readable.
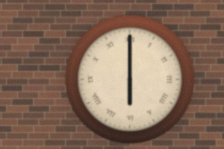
h=6 m=0
